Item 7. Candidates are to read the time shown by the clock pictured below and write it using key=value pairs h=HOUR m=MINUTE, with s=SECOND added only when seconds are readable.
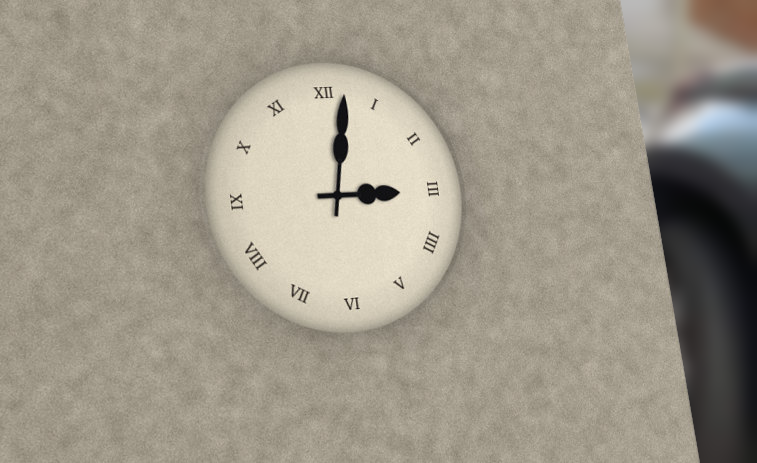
h=3 m=2
